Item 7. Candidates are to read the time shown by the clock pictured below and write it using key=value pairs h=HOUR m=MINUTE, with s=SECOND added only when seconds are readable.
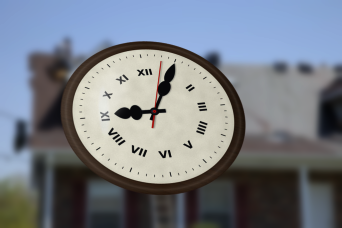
h=9 m=5 s=3
